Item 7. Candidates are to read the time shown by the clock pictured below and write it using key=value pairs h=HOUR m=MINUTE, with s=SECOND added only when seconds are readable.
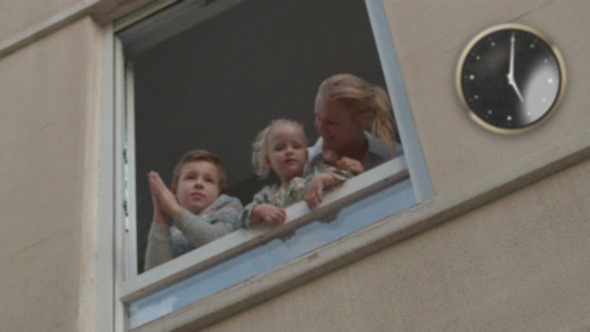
h=5 m=0
